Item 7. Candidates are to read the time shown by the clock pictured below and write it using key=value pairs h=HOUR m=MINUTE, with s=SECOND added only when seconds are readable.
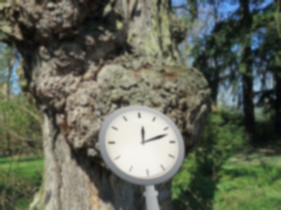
h=12 m=12
